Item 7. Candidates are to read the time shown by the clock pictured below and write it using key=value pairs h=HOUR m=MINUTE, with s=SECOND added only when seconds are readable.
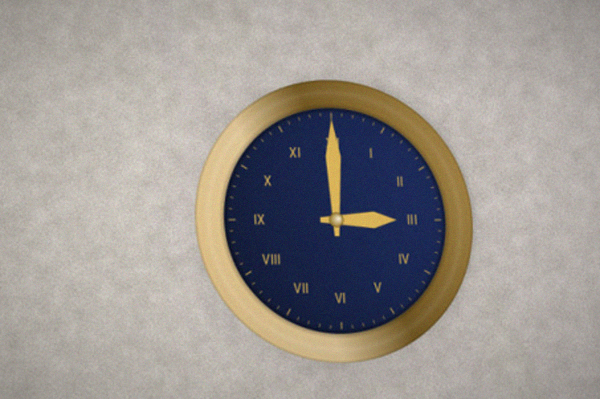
h=3 m=0
